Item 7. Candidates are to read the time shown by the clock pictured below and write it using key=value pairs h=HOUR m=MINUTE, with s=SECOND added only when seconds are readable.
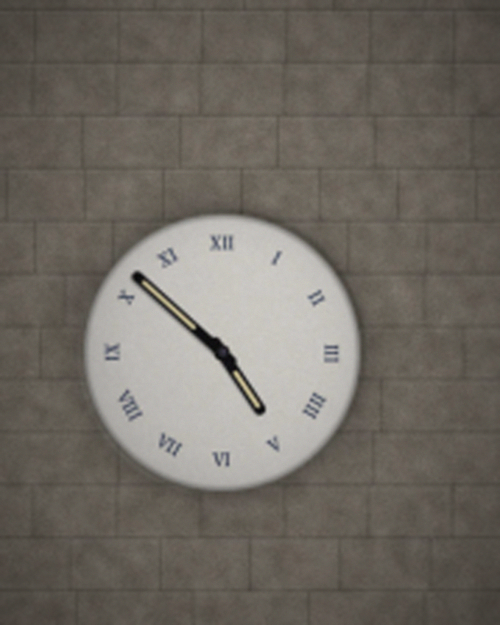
h=4 m=52
